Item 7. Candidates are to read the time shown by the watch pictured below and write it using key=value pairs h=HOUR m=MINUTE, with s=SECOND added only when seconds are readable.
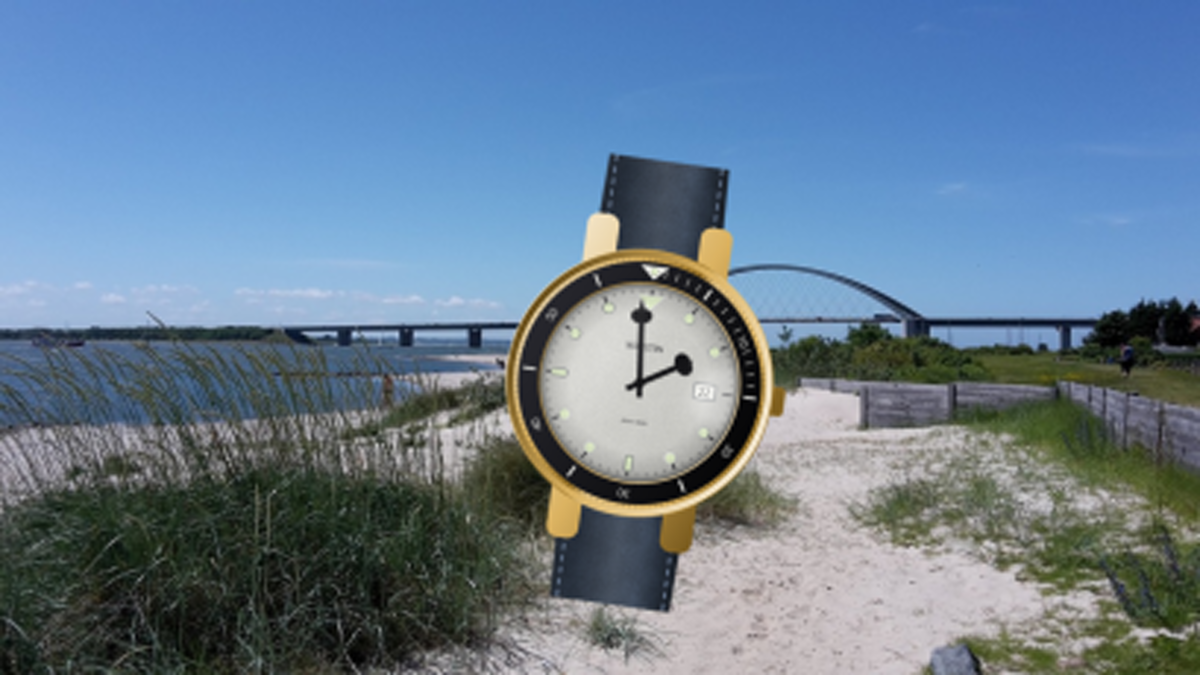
h=1 m=59
